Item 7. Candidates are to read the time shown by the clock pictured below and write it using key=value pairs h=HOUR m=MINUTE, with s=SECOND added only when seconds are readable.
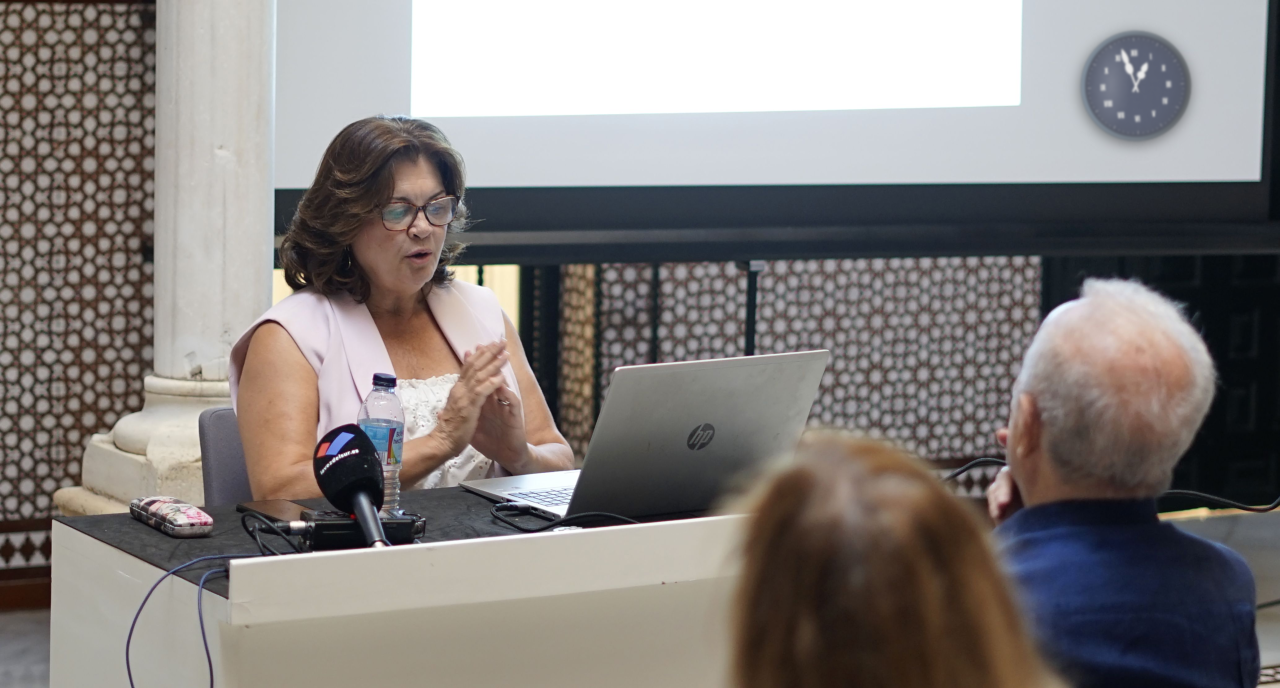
h=12 m=57
